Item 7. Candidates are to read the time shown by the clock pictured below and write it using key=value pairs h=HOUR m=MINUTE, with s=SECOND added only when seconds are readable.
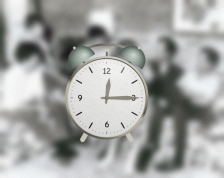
h=12 m=15
